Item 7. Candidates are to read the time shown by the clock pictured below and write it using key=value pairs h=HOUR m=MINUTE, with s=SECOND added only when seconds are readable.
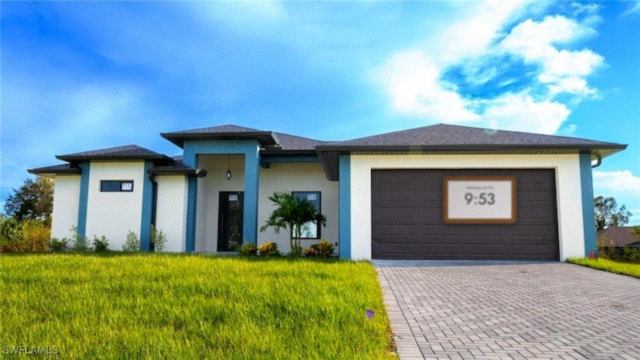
h=9 m=53
